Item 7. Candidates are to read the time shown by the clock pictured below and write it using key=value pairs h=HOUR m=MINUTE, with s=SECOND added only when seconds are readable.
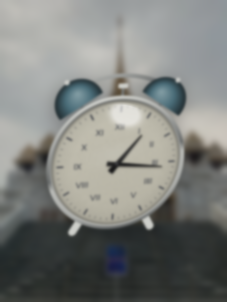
h=1 m=16
